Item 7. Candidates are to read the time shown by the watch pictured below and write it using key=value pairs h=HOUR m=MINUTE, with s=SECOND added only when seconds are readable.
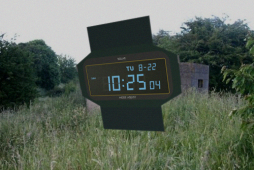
h=10 m=25 s=4
